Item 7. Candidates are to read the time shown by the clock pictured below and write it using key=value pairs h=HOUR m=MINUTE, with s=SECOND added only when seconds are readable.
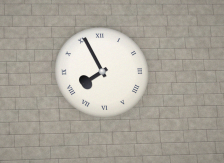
h=7 m=56
